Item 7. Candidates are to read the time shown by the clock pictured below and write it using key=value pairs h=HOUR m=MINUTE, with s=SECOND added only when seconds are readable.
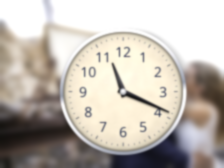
h=11 m=19
